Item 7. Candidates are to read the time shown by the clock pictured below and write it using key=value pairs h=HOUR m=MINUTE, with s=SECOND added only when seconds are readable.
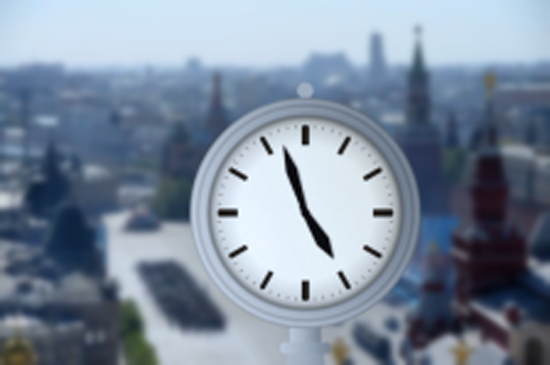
h=4 m=57
